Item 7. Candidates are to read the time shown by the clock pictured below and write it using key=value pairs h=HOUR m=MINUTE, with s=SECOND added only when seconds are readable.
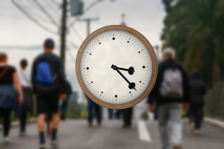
h=3 m=23
